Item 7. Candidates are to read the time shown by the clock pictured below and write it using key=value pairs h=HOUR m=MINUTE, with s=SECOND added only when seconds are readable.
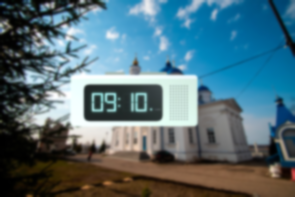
h=9 m=10
